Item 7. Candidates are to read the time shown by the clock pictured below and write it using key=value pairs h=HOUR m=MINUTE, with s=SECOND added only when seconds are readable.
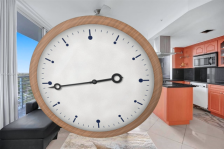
h=2 m=44
